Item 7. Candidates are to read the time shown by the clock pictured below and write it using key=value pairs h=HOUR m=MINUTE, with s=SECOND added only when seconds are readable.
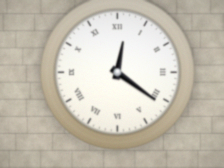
h=12 m=21
